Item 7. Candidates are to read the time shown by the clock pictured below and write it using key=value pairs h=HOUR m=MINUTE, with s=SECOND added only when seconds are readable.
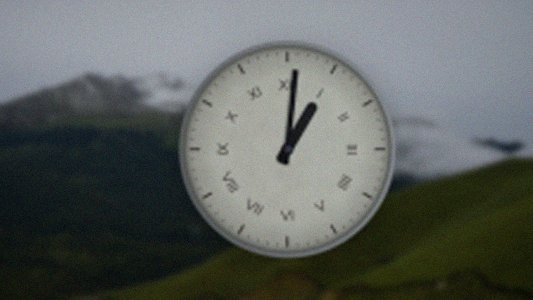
h=1 m=1
